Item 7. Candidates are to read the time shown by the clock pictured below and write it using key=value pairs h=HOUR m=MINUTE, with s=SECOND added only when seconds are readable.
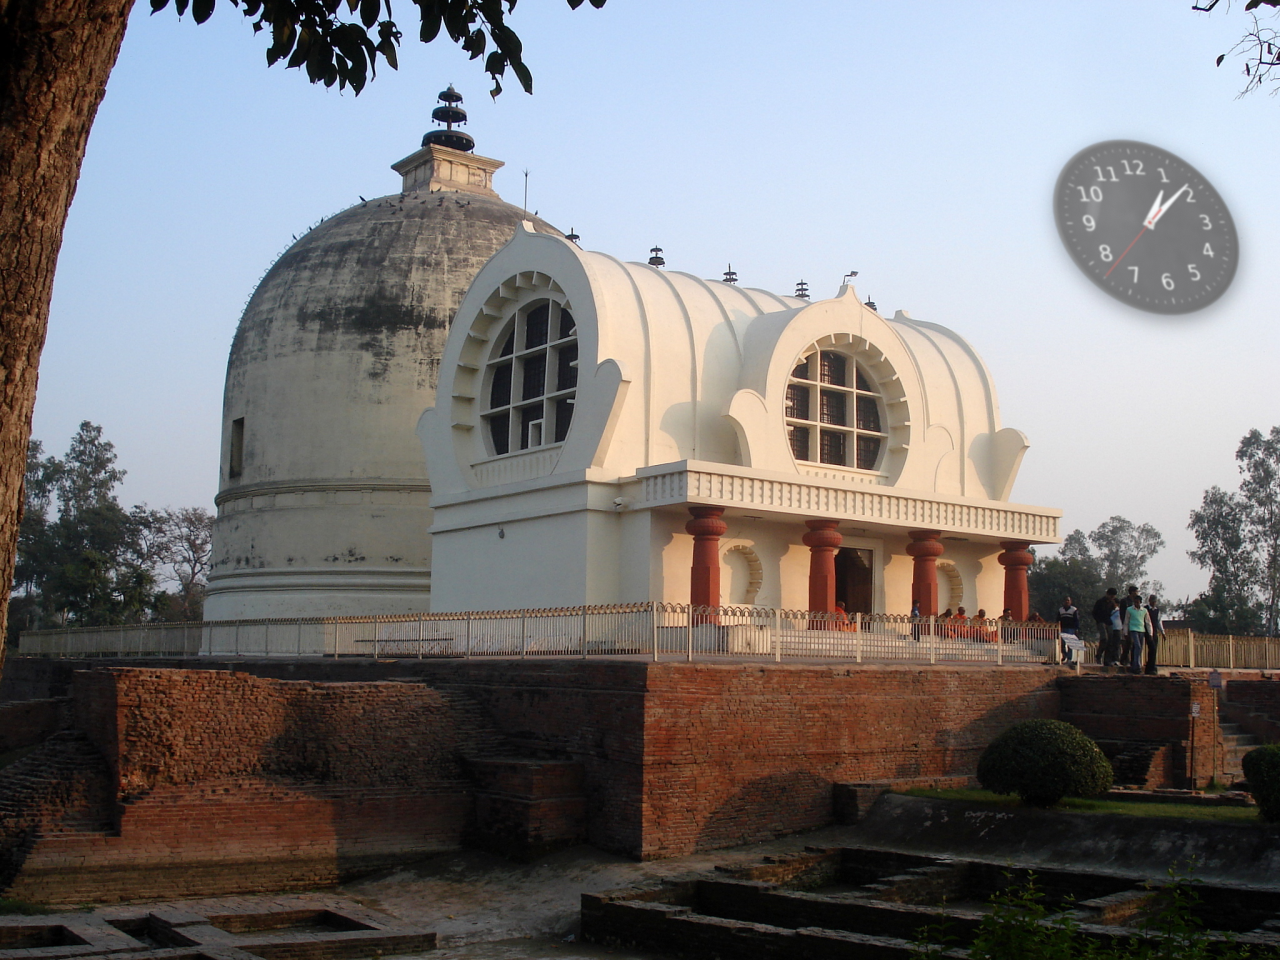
h=1 m=8 s=38
